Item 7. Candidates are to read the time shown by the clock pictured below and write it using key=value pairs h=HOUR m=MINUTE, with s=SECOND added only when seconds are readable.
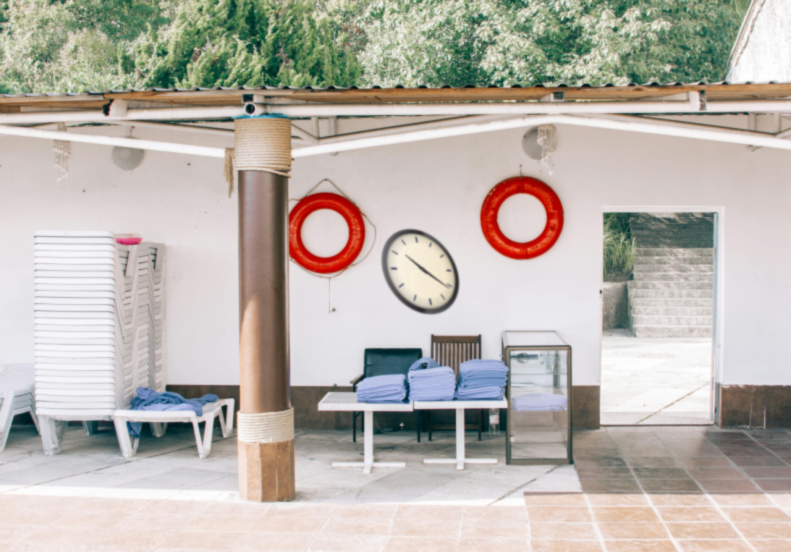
h=10 m=21
